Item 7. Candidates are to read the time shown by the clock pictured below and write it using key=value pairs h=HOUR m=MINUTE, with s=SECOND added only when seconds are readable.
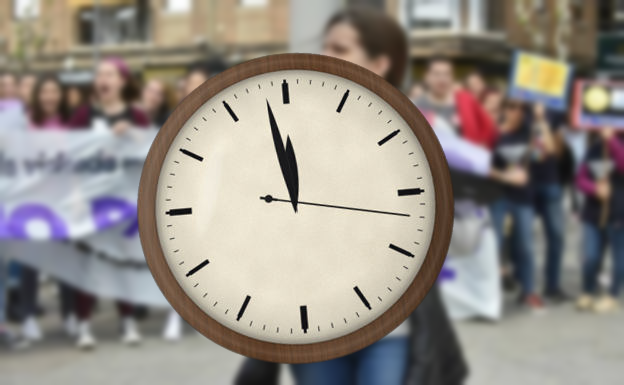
h=11 m=58 s=17
